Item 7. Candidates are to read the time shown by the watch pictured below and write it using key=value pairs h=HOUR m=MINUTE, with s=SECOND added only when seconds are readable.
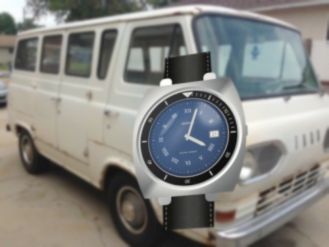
h=4 m=3
